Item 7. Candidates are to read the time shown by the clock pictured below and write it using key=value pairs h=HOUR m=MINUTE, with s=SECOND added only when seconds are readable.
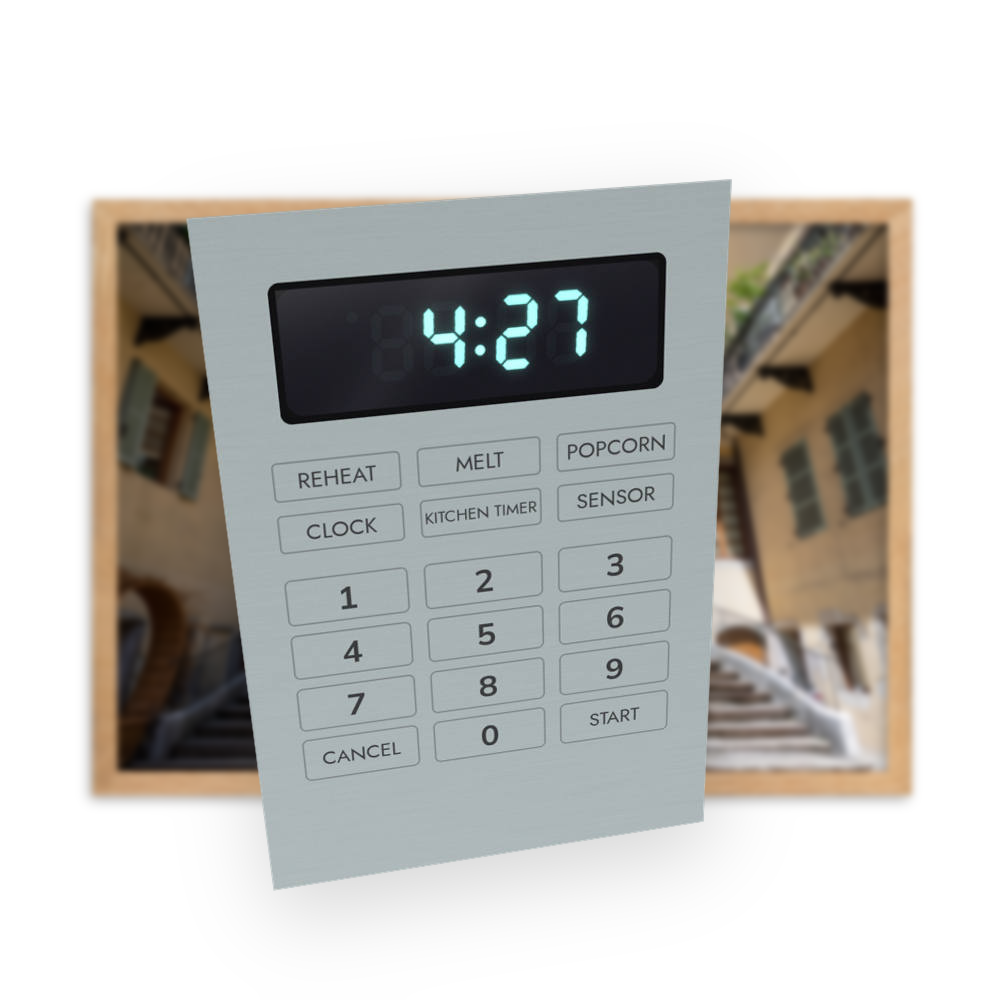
h=4 m=27
